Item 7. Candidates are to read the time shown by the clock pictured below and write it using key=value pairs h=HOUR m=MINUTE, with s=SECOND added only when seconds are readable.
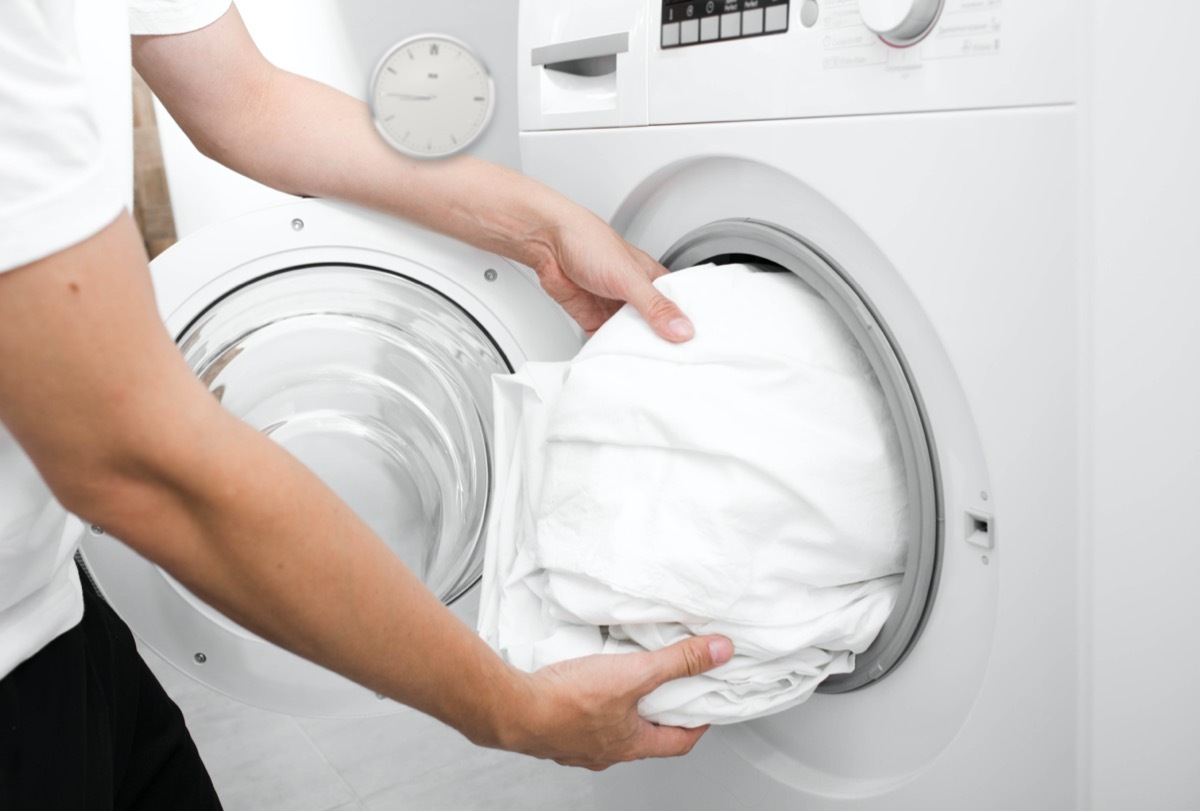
h=8 m=45
